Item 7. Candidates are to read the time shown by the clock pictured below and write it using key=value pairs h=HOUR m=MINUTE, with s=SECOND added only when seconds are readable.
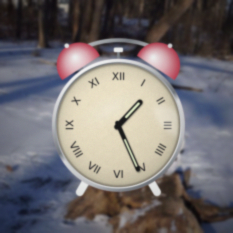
h=1 m=26
